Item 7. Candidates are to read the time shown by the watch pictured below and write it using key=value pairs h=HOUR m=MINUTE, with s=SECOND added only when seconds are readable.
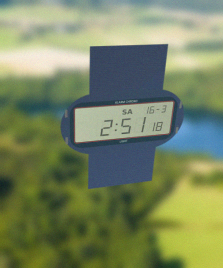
h=2 m=51 s=18
